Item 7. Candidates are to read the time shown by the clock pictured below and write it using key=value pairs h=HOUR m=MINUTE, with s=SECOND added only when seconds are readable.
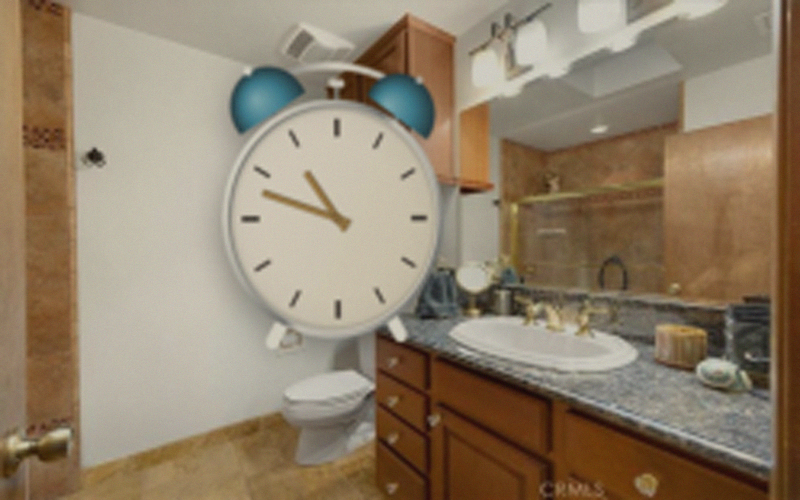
h=10 m=48
